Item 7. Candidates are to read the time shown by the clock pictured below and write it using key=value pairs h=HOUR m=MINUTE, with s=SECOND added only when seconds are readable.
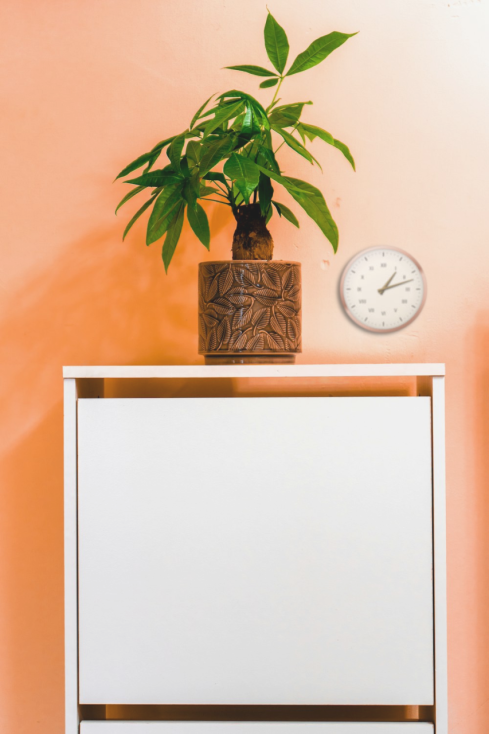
h=1 m=12
